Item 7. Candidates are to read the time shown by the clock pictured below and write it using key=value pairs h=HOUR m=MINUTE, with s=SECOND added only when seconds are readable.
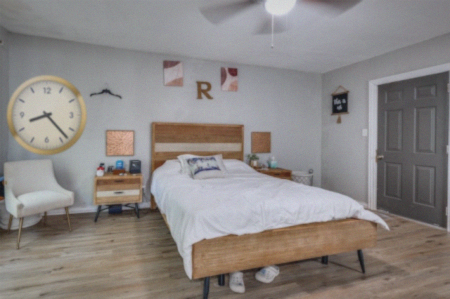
h=8 m=23
